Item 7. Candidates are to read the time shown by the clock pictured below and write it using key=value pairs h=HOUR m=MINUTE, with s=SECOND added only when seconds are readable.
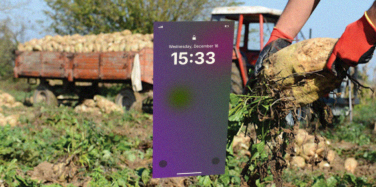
h=15 m=33
